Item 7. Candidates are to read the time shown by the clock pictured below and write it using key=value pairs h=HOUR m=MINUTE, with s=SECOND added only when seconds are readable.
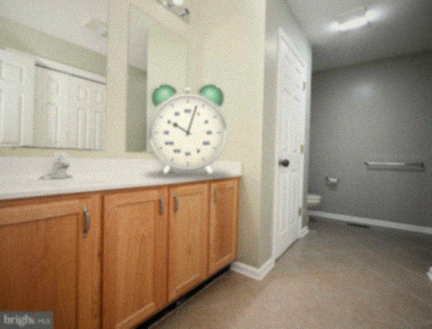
h=10 m=3
